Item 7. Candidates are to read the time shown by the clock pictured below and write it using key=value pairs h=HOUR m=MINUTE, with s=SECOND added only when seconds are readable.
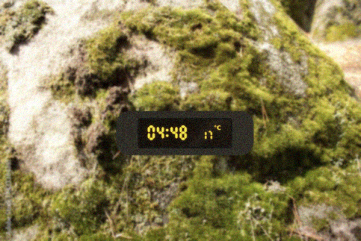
h=4 m=48
